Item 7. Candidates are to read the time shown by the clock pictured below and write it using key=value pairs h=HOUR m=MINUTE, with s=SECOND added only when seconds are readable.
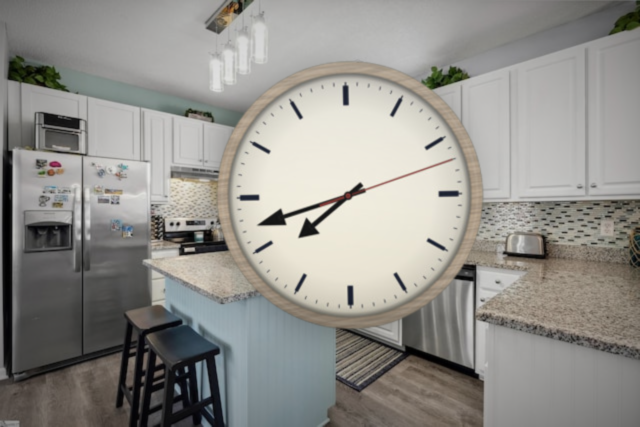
h=7 m=42 s=12
